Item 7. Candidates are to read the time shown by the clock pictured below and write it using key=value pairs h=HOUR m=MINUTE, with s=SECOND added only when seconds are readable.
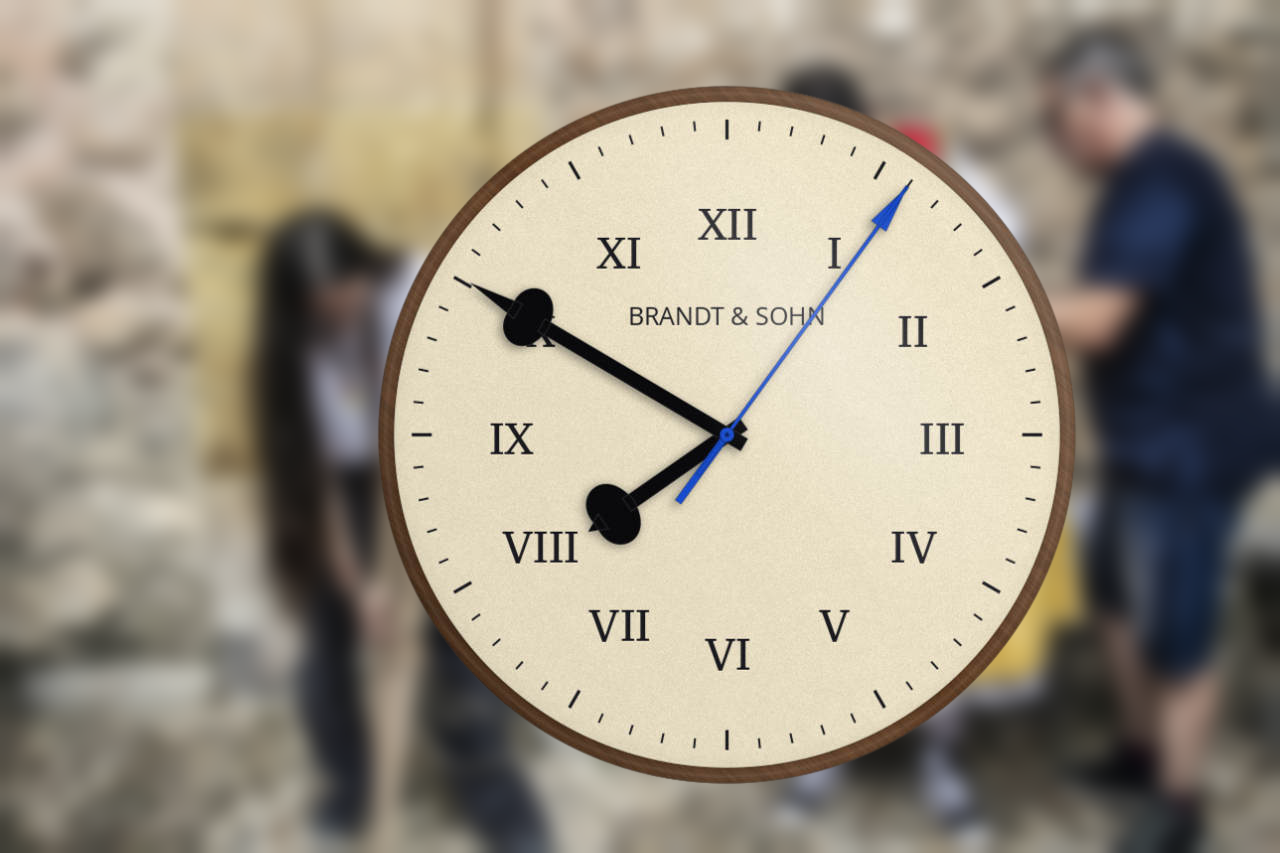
h=7 m=50 s=6
